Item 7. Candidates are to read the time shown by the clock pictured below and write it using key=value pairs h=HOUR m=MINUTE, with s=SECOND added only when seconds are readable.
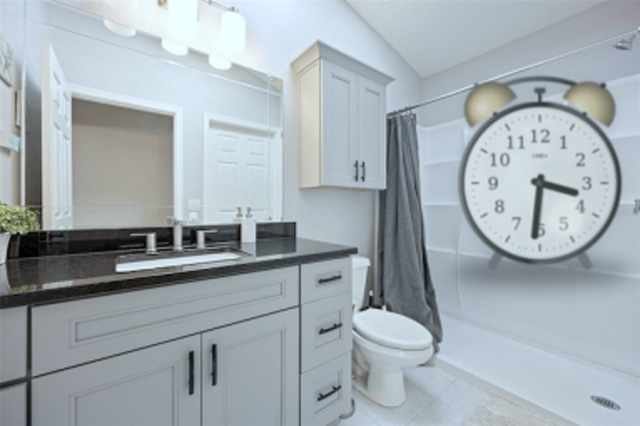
h=3 m=31
